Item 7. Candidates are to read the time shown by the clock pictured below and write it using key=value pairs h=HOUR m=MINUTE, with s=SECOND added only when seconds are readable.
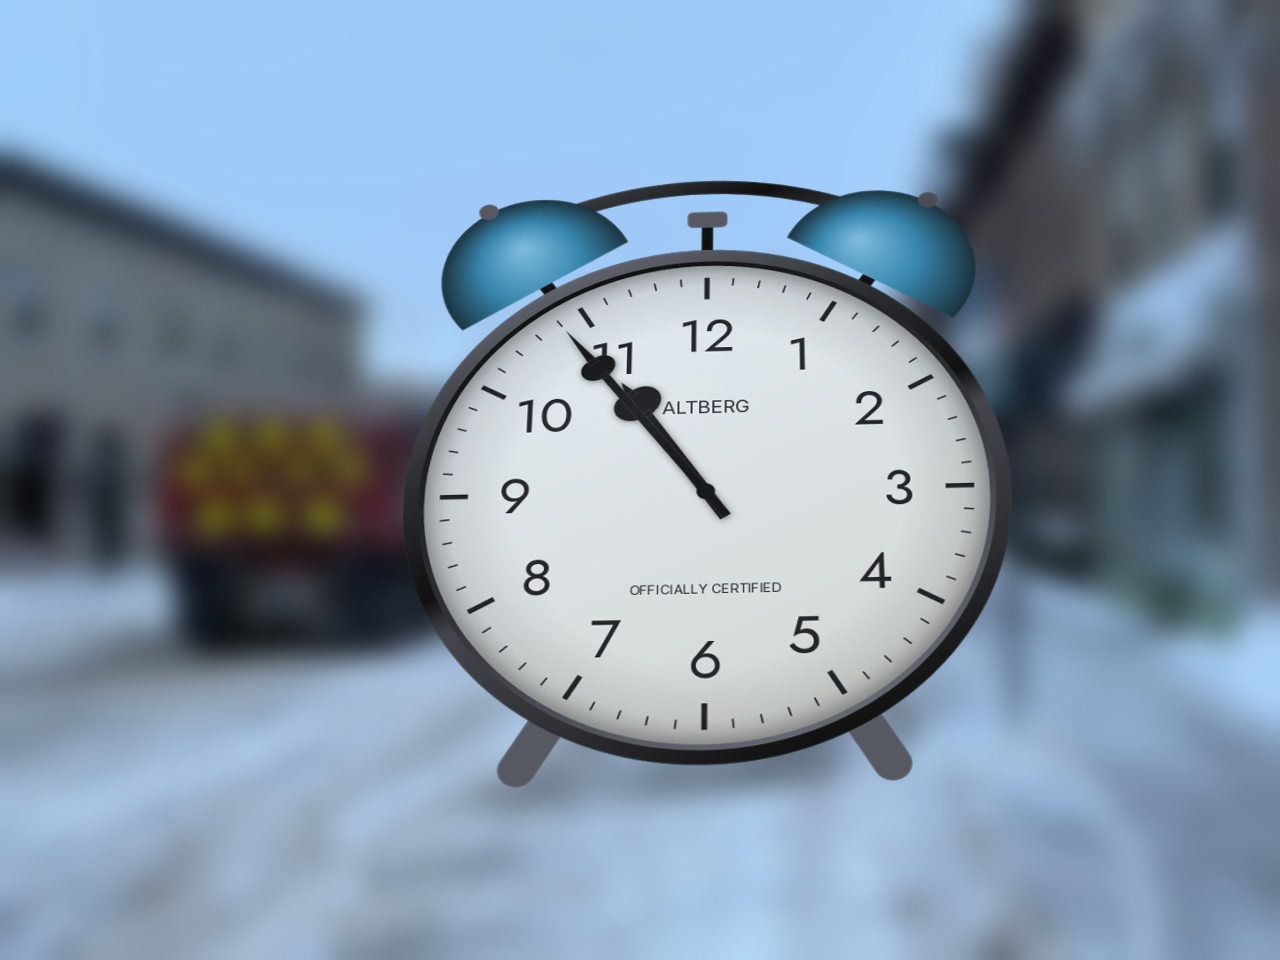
h=10 m=54
